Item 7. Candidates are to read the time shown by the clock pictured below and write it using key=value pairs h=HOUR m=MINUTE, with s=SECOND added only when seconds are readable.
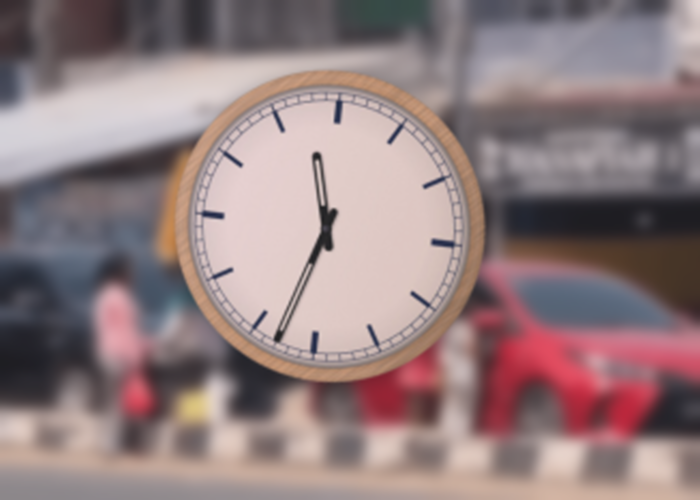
h=11 m=33
